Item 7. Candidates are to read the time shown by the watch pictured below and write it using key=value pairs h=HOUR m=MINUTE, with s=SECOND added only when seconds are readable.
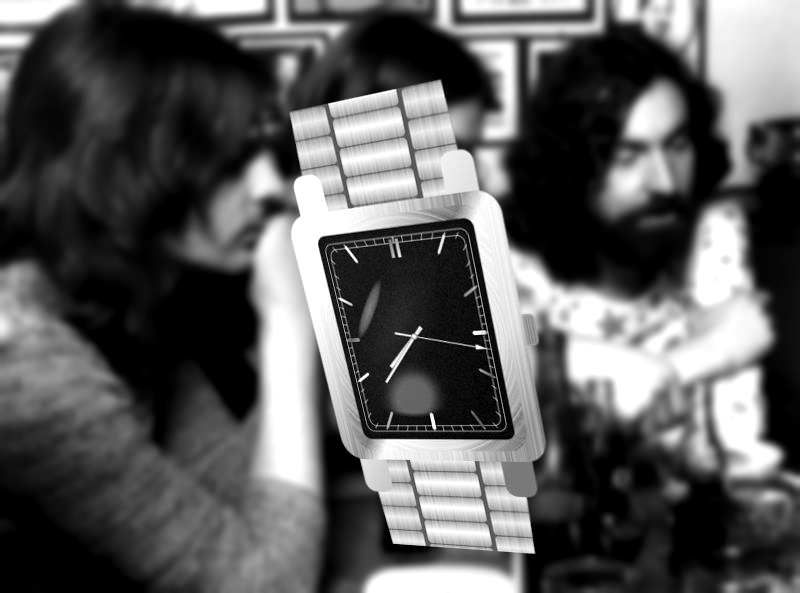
h=7 m=37 s=17
